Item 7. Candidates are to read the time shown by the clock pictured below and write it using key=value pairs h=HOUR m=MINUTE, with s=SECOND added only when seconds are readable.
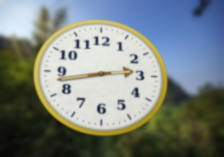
h=2 m=43
